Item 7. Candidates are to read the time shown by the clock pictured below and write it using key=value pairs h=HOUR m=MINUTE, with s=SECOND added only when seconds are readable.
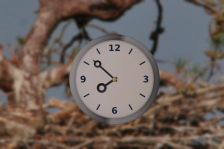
h=7 m=52
